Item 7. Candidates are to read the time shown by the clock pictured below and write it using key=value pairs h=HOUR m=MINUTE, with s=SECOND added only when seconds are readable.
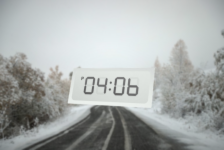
h=4 m=6
